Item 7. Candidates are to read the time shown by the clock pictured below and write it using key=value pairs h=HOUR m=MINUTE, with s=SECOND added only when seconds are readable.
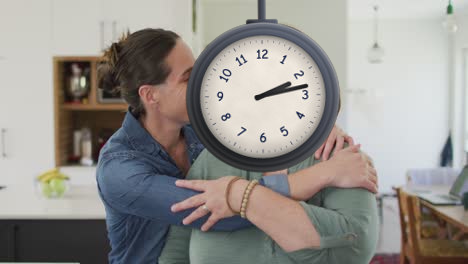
h=2 m=13
